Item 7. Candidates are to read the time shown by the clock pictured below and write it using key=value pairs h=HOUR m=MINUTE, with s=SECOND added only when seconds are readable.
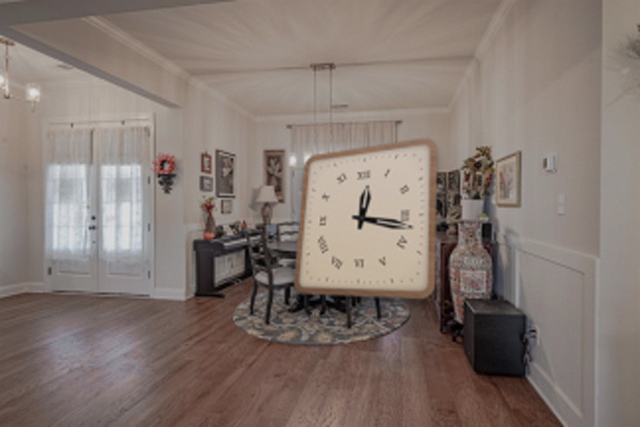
h=12 m=17
